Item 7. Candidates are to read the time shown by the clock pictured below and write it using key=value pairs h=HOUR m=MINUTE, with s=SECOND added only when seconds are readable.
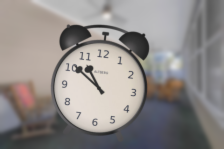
h=10 m=51
